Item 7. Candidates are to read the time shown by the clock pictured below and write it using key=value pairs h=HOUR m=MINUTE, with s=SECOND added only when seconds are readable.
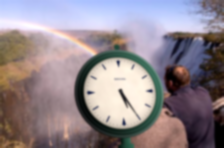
h=5 m=25
